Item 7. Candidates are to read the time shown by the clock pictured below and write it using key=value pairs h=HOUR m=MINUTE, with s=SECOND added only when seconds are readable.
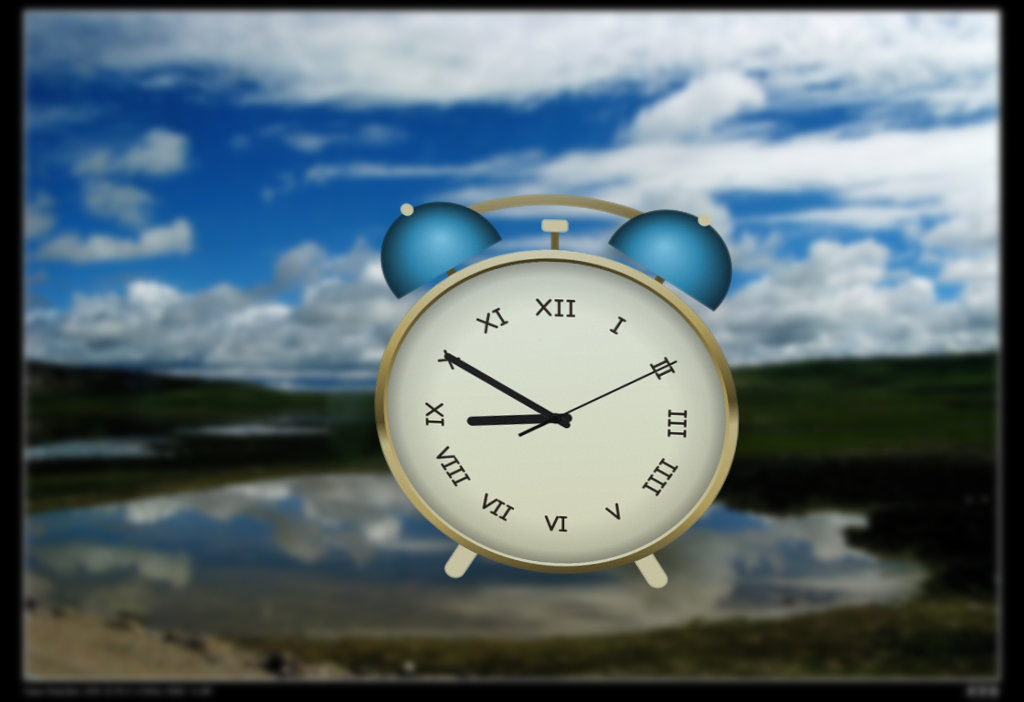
h=8 m=50 s=10
